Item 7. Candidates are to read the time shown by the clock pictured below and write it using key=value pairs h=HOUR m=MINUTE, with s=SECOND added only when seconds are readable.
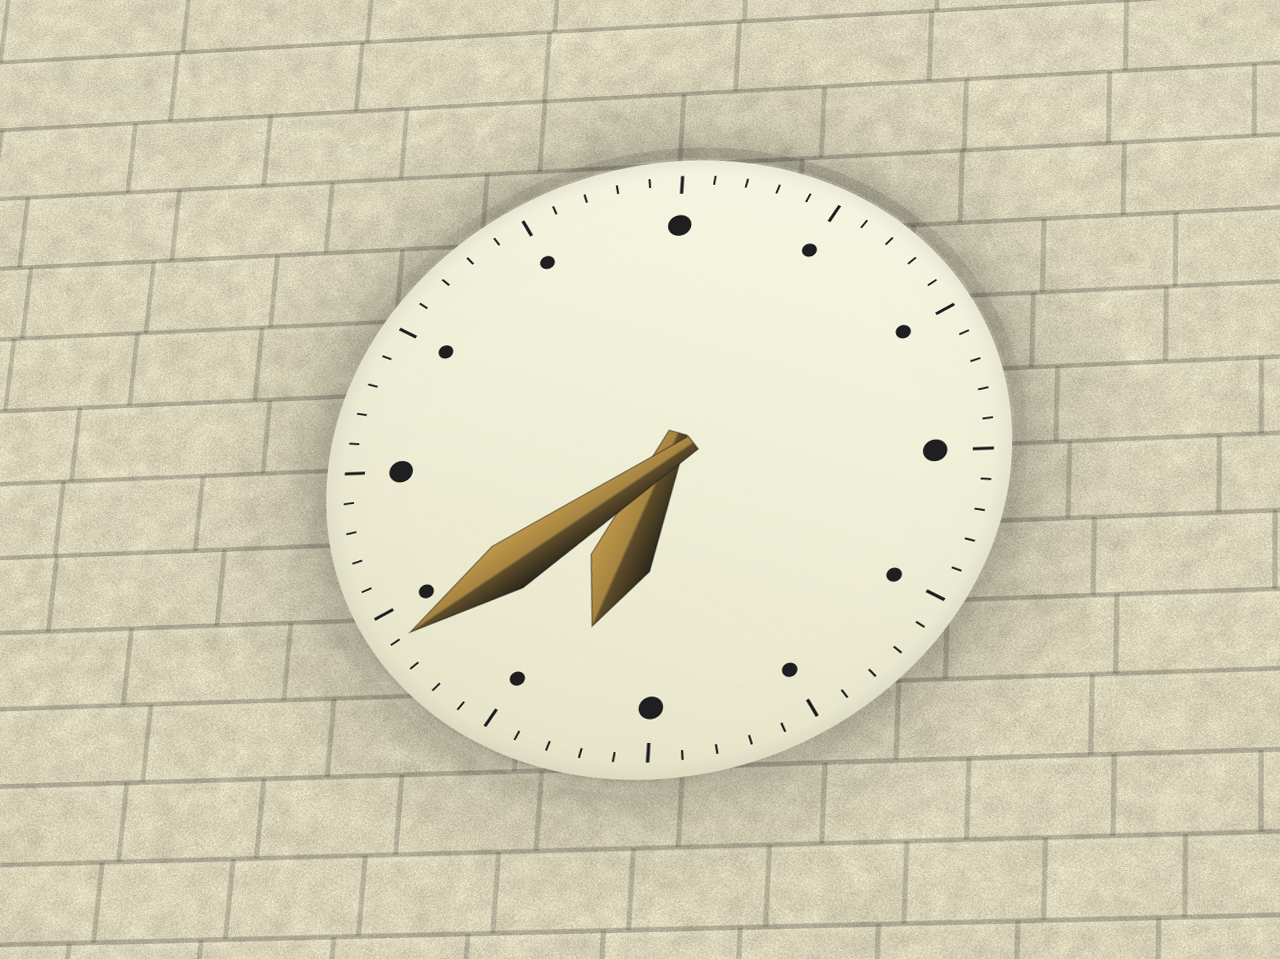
h=6 m=39
